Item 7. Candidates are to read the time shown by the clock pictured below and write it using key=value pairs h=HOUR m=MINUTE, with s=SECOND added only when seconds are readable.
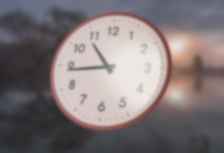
h=10 m=44
